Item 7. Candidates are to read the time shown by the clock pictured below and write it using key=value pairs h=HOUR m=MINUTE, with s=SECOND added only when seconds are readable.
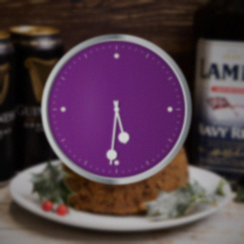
h=5 m=31
